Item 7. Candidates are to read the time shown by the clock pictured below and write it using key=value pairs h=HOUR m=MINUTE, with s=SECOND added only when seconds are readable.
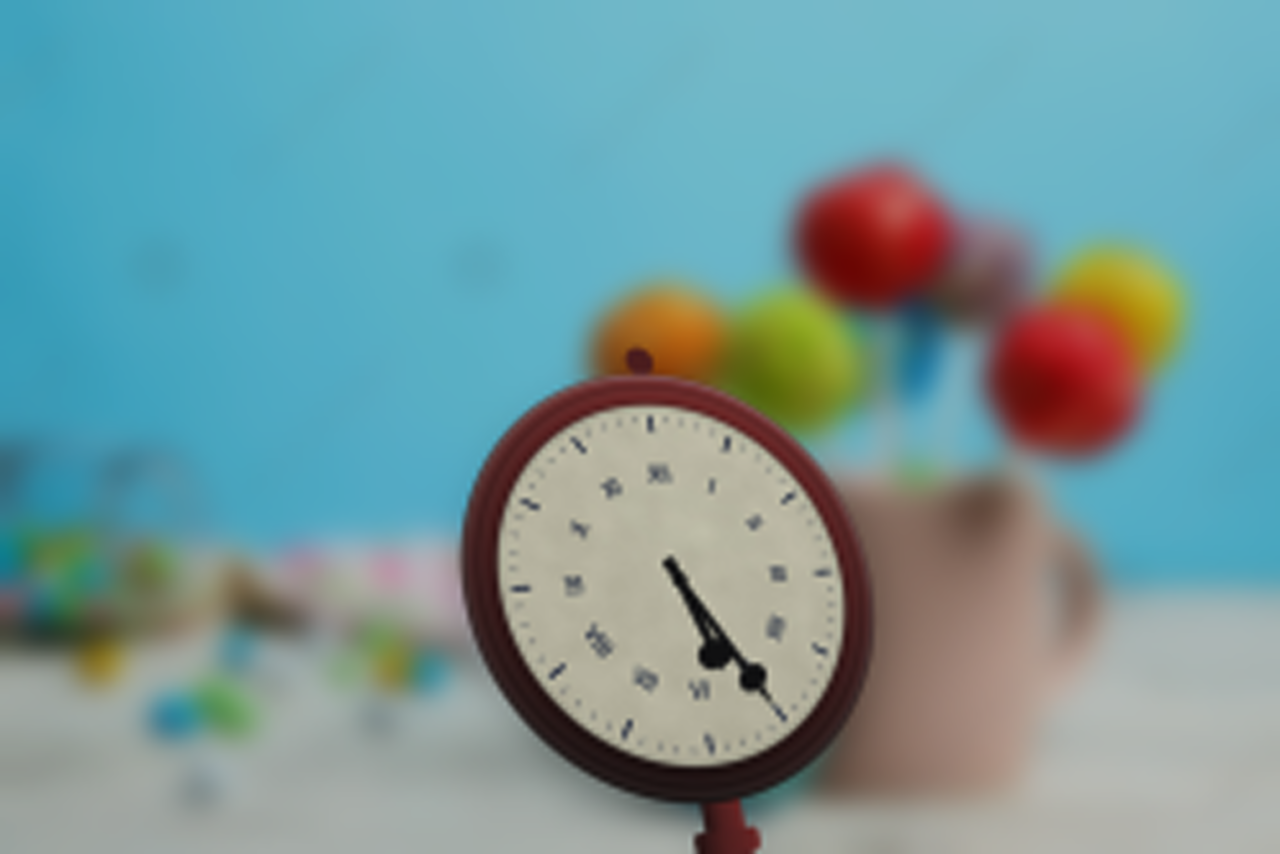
h=5 m=25
